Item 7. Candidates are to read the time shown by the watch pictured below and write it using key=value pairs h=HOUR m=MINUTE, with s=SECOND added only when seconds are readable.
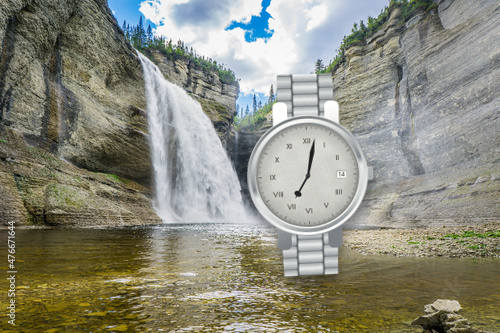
h=7 m=2
